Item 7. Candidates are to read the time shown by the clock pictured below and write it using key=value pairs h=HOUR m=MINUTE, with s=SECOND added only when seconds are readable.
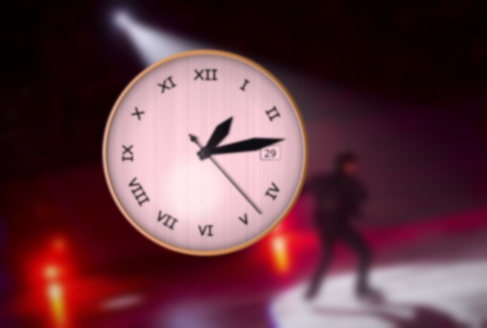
h=1 m=13 s=23
